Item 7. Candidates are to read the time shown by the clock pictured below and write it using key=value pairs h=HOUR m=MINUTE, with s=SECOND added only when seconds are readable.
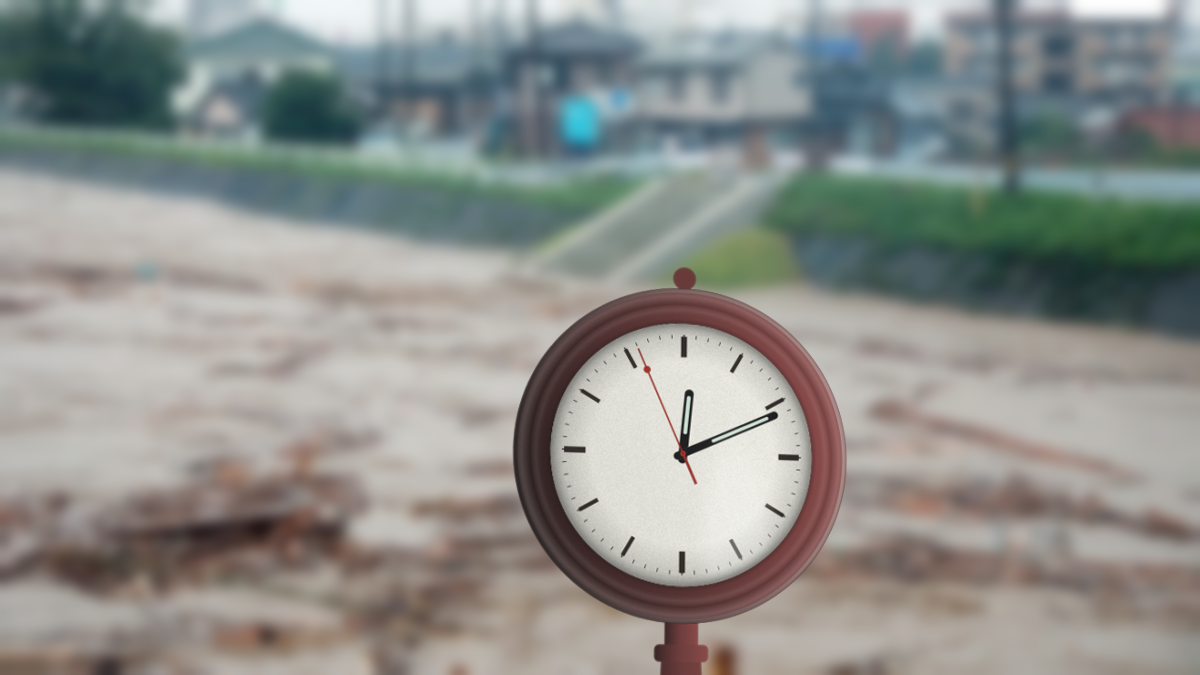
h=12 m=10 s=56
